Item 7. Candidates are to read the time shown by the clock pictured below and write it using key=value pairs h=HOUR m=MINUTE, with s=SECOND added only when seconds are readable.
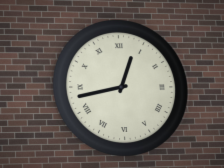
h=12 m=43
